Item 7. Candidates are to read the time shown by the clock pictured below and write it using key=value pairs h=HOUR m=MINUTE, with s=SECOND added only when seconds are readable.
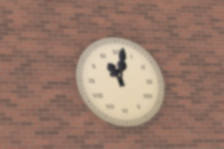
h=11 m=2
